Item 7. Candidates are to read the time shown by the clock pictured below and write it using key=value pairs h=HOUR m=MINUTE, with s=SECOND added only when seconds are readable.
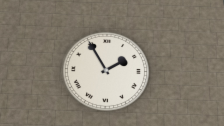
h=1 m=55
